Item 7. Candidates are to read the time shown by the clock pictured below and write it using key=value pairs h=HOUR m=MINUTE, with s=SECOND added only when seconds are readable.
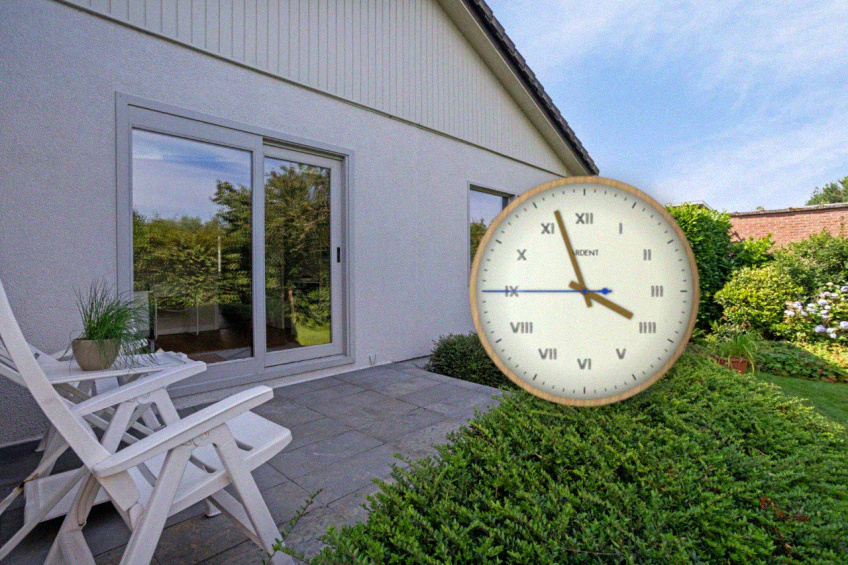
h=3 m=56 s=45
